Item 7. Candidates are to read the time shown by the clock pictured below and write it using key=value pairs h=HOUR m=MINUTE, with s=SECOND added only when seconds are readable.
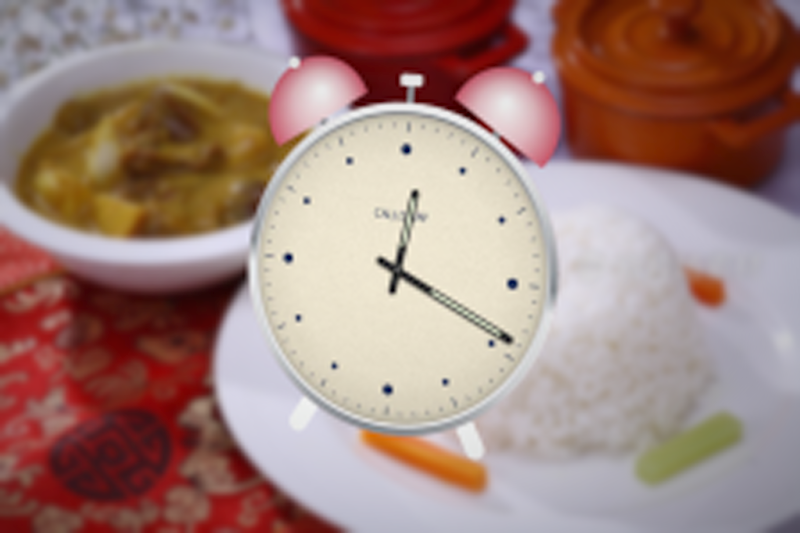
h=12 m=19
